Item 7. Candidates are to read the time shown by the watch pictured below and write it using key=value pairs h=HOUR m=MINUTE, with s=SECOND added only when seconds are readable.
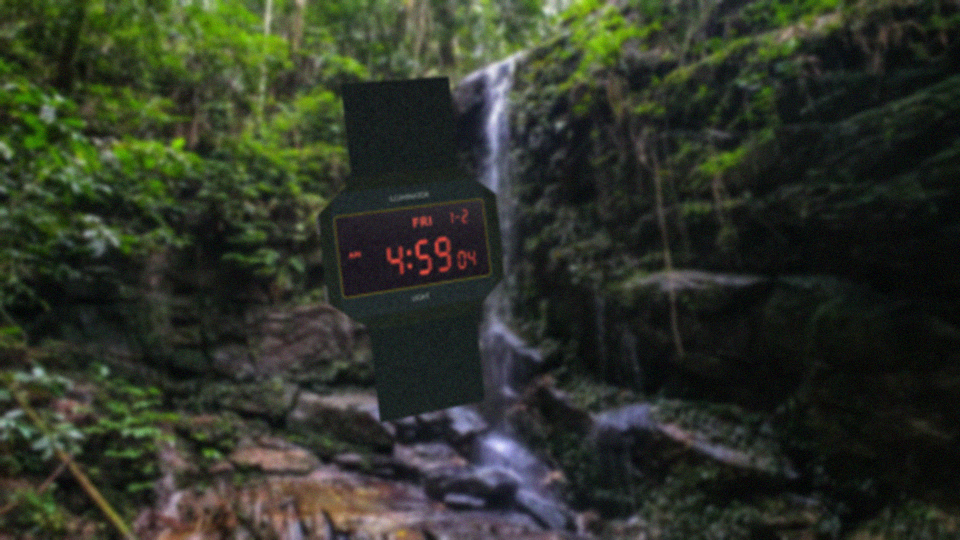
h=4 m=59 s=4
